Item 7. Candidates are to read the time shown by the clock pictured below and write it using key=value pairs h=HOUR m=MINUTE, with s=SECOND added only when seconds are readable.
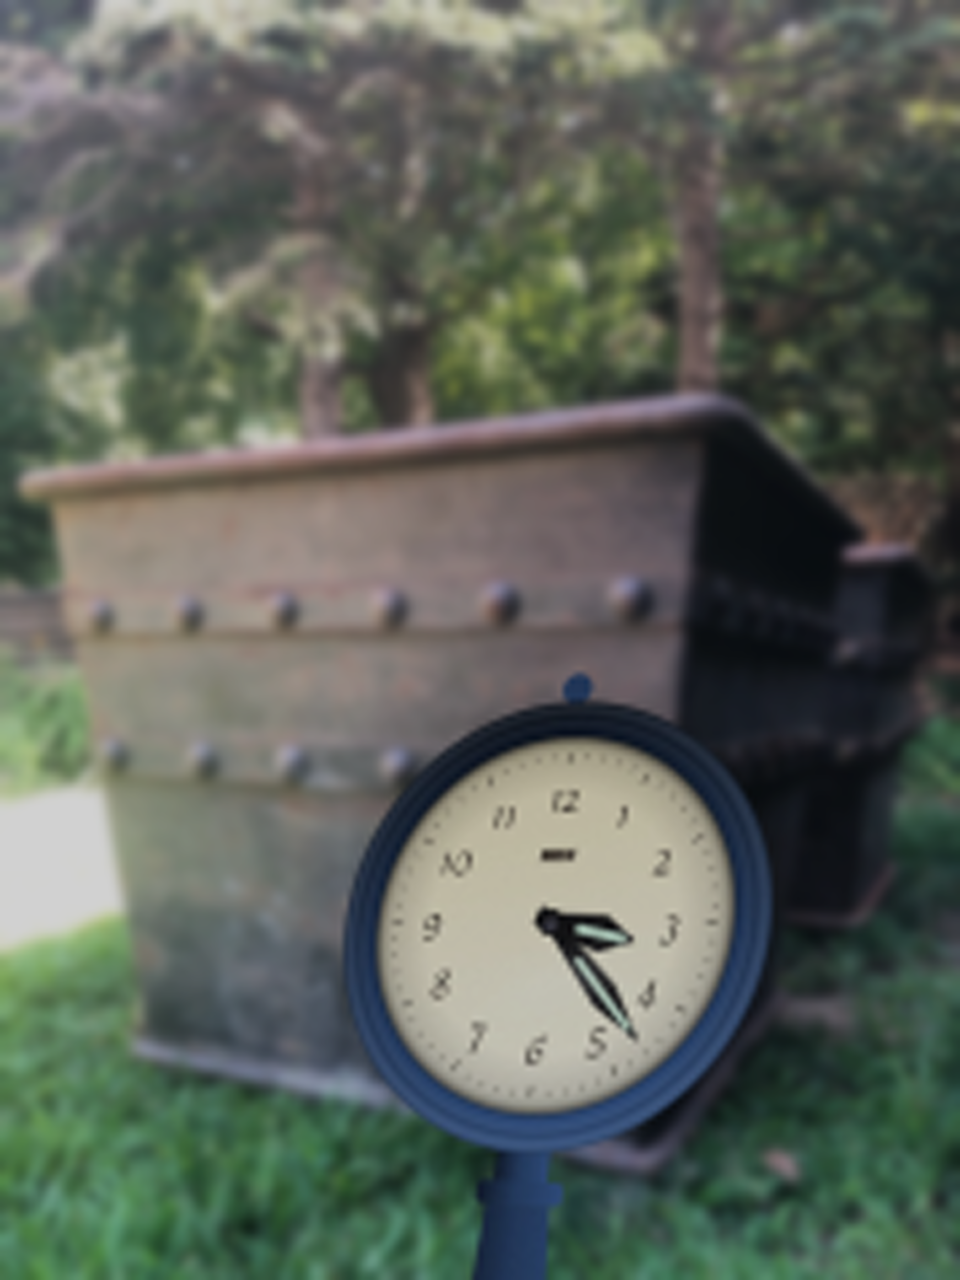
h=3 m=23
